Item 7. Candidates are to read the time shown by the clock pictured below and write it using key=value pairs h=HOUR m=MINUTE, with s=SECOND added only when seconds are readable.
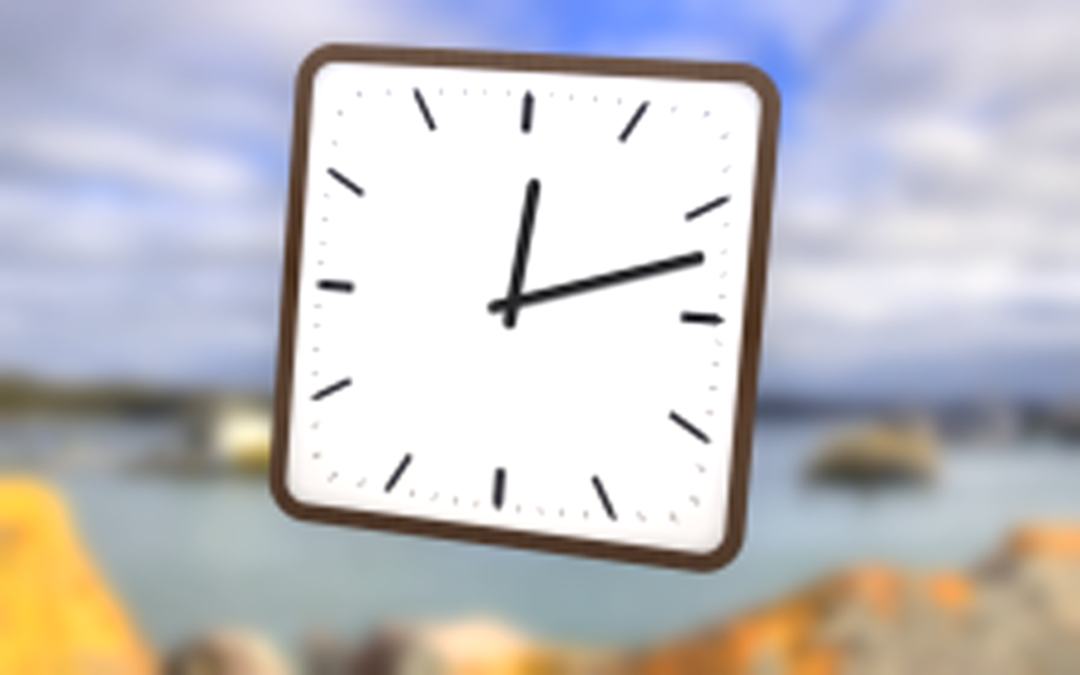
h=12 m=12
